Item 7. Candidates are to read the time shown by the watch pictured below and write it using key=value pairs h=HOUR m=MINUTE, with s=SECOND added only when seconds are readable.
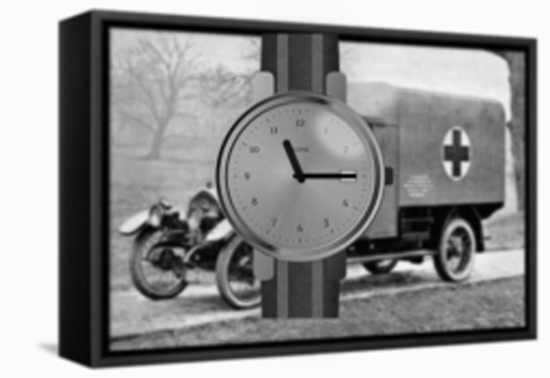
h=11 m=15
